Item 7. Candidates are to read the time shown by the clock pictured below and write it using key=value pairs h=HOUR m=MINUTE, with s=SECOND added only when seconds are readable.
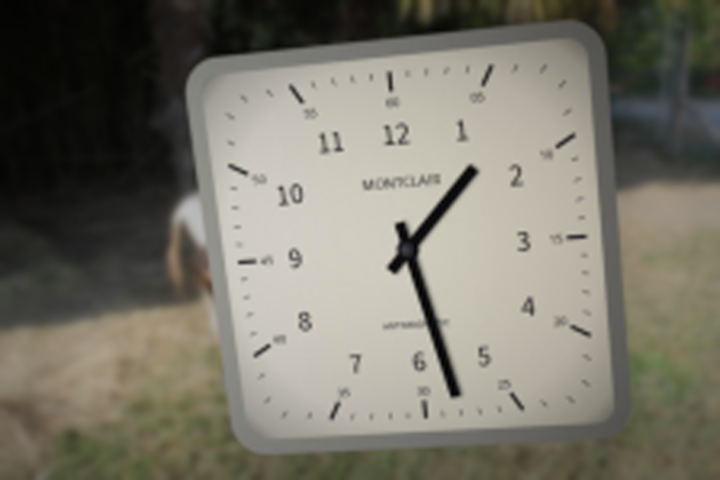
h=1 m=28
